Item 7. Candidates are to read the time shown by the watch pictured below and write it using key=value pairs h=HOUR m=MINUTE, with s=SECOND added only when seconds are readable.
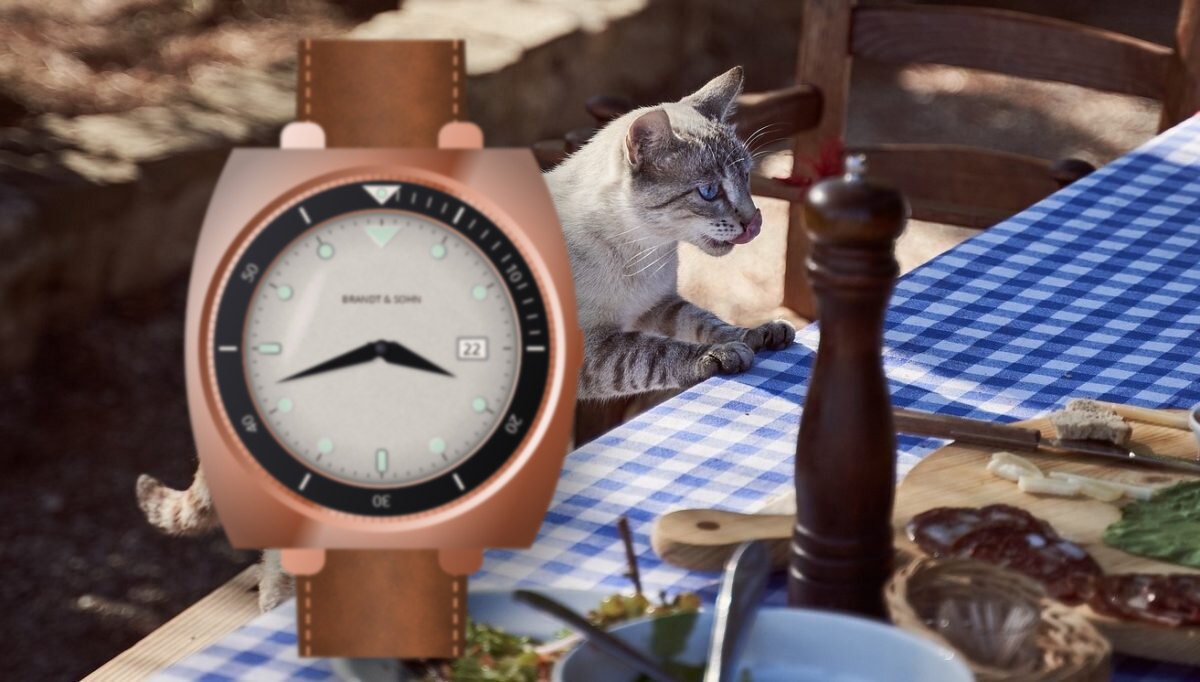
h=3 m=42
